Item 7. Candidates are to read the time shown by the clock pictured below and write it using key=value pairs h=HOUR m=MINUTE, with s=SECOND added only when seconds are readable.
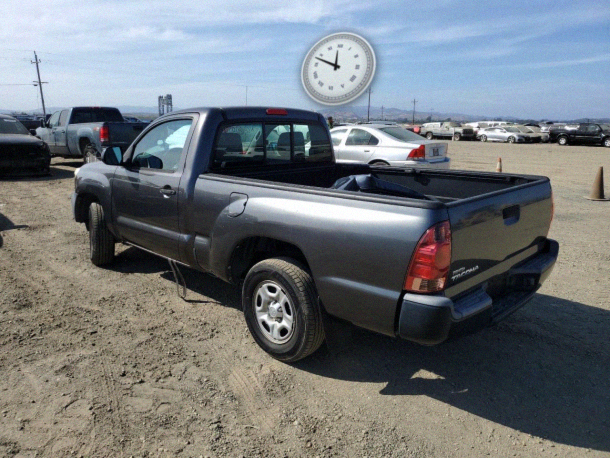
h=11 m=48
